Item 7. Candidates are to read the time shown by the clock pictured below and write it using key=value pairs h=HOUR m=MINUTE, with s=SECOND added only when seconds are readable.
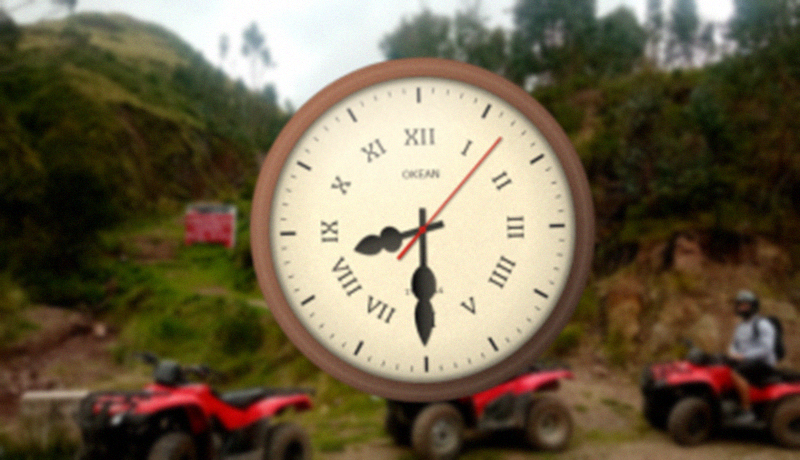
h=8 m=30 s=7
